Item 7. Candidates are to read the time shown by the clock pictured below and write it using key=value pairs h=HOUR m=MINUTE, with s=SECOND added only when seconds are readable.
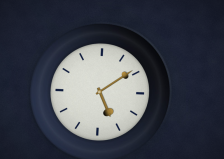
h=5 m=9
